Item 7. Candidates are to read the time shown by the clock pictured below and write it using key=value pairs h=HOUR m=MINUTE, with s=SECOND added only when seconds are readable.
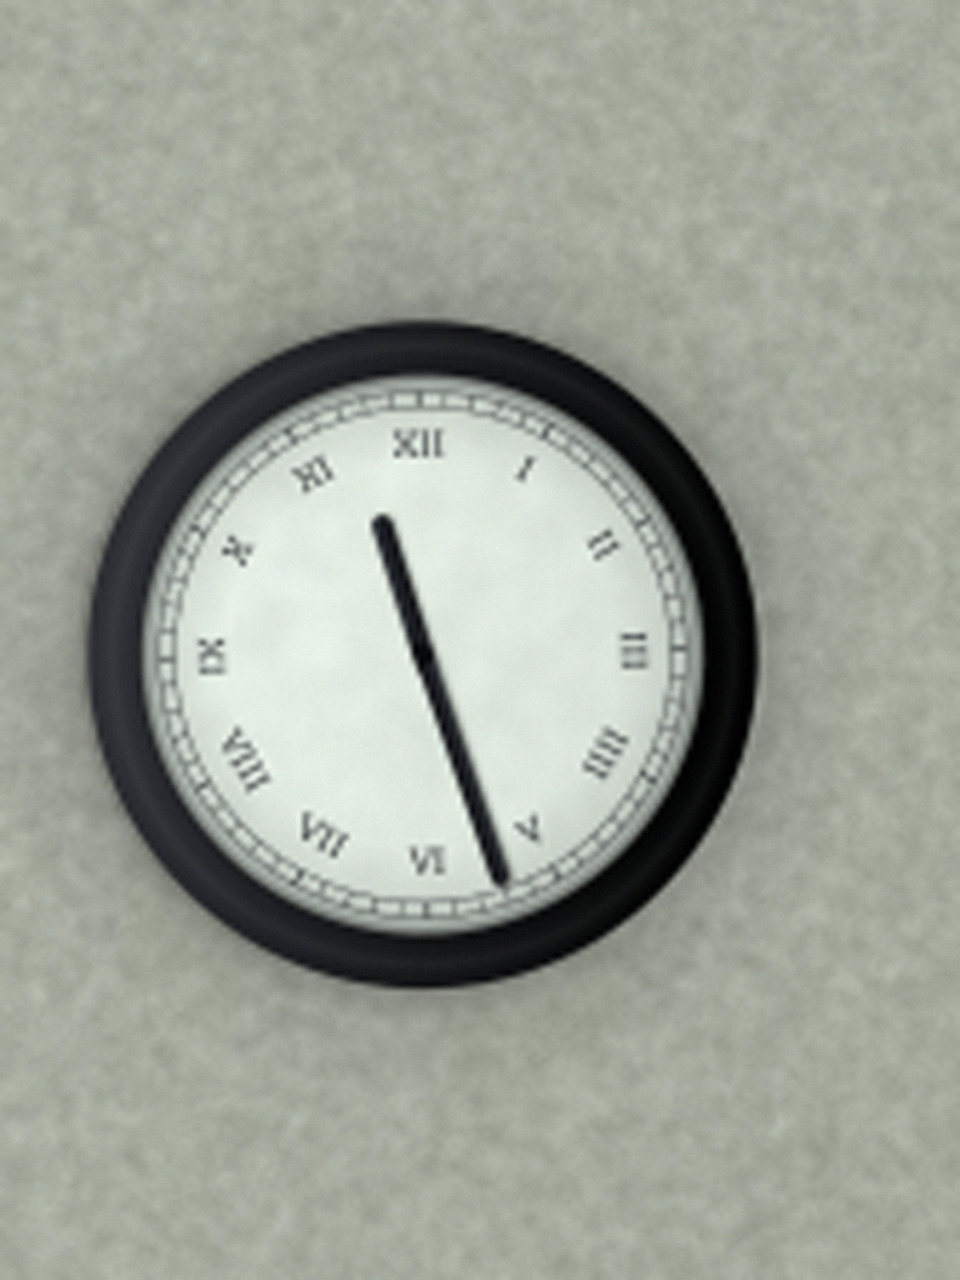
h=11 m=27
